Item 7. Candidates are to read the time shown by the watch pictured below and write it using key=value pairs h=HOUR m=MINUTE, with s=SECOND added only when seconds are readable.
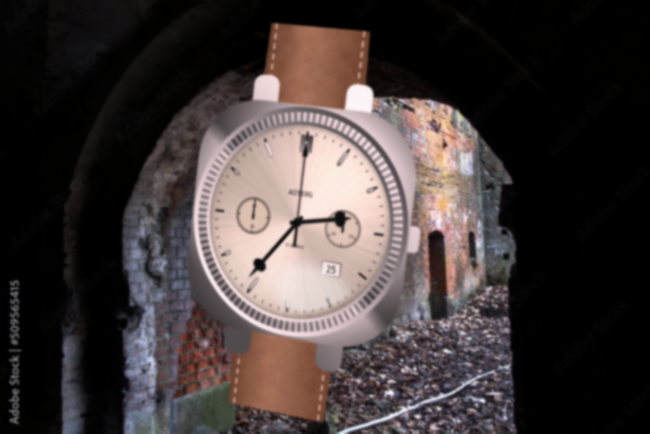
h=2 m=36
